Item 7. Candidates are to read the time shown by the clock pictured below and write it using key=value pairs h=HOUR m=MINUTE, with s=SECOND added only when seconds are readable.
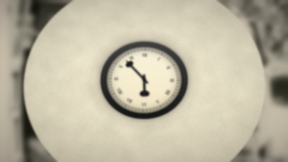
h=5 m=53
